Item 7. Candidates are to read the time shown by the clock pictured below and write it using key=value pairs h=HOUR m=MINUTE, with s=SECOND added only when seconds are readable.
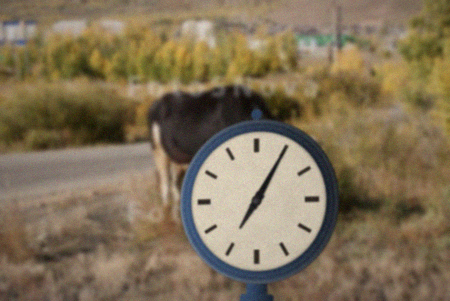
h=7 m=5
